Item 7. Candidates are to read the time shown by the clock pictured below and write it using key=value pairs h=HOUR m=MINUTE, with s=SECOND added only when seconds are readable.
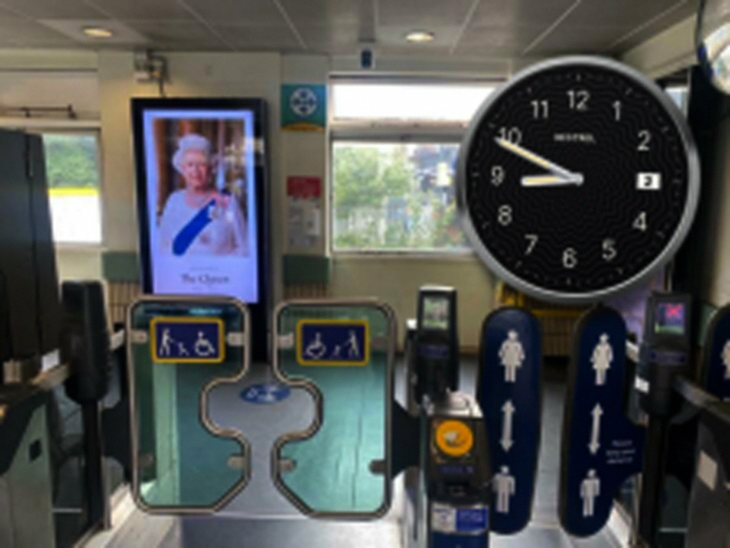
h=8 m=49
